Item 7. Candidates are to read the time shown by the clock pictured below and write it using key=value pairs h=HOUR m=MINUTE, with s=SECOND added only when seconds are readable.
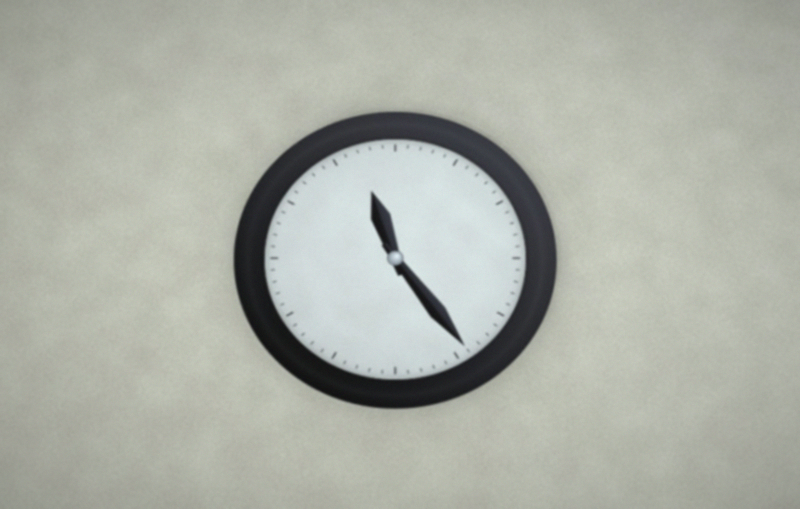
h=11 m=24
